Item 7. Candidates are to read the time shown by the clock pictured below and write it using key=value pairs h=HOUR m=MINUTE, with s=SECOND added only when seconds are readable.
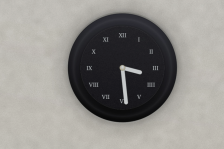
h=3 m=29
